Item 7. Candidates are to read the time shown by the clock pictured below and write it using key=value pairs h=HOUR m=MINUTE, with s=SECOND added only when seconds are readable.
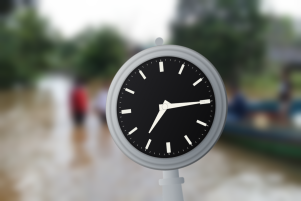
h=7 m=15
